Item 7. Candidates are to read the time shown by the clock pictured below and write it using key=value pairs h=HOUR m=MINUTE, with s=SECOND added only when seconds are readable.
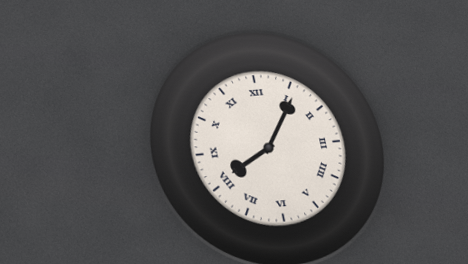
h=8 m=6
